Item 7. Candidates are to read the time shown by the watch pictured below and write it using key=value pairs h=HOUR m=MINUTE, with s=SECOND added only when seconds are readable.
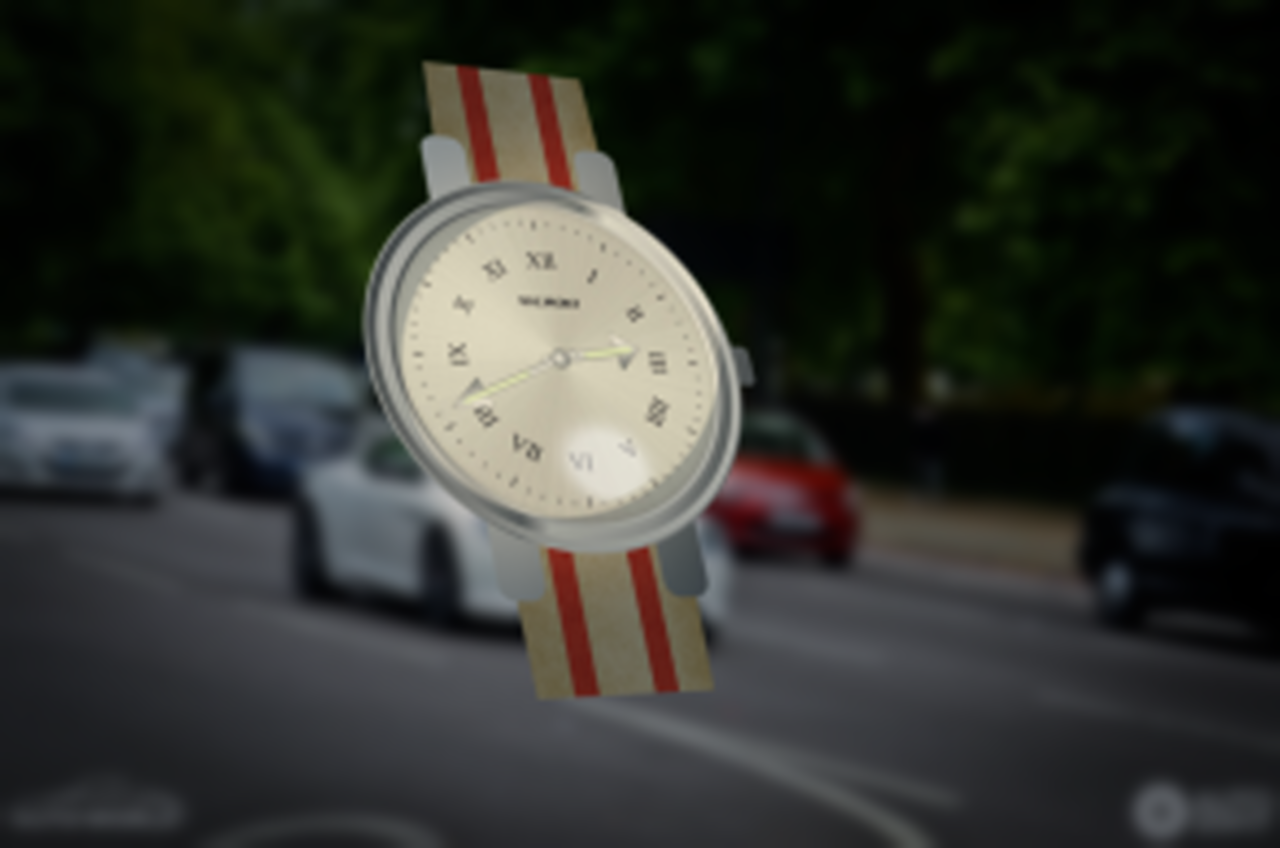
h=2 m=41
